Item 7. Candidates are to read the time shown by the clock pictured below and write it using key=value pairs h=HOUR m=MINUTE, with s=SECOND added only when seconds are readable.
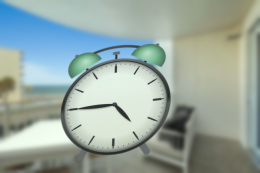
h=4 m=45
